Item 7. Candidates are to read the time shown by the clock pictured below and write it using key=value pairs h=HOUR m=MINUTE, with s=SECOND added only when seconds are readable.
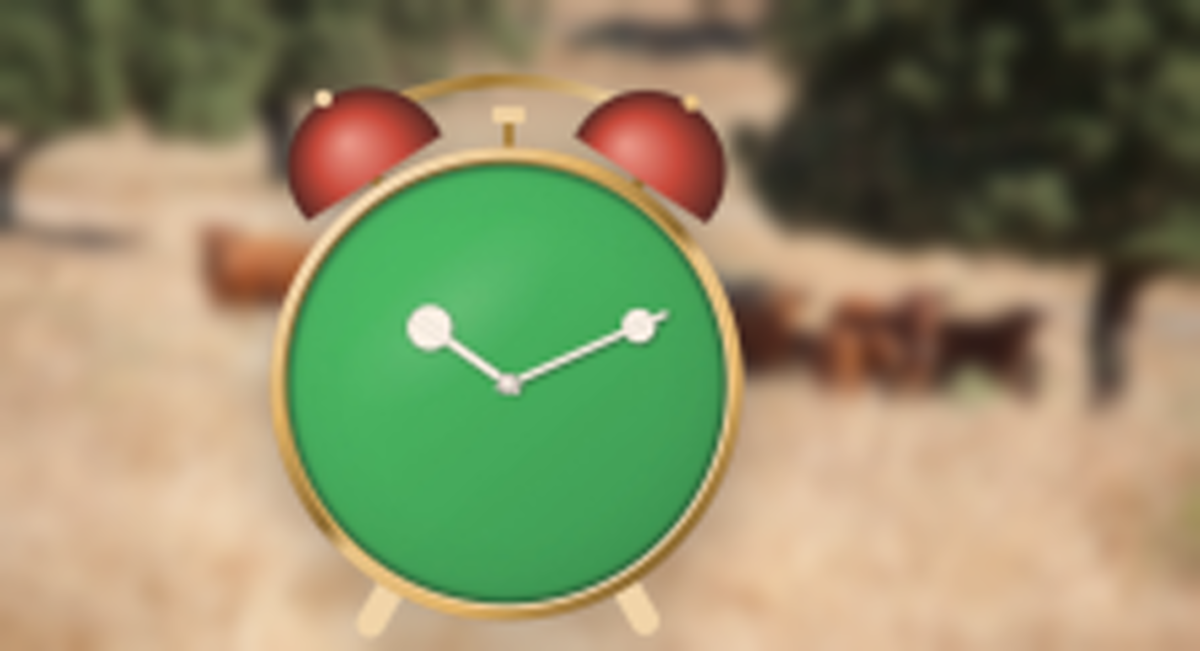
h=10 m=11
